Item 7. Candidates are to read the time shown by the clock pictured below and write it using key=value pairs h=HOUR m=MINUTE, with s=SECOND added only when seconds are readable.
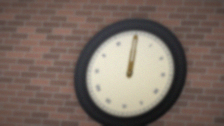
h=12 m=0
